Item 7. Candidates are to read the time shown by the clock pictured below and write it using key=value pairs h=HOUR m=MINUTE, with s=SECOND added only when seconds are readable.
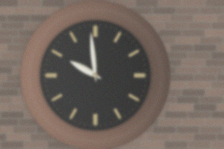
h=9 m=59
